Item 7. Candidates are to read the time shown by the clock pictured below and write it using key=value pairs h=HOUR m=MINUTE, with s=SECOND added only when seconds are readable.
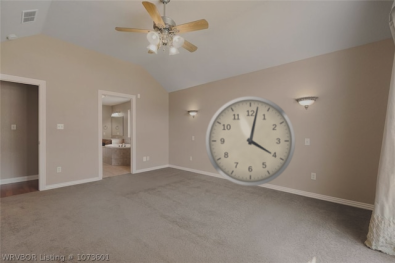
h=4 m=2
